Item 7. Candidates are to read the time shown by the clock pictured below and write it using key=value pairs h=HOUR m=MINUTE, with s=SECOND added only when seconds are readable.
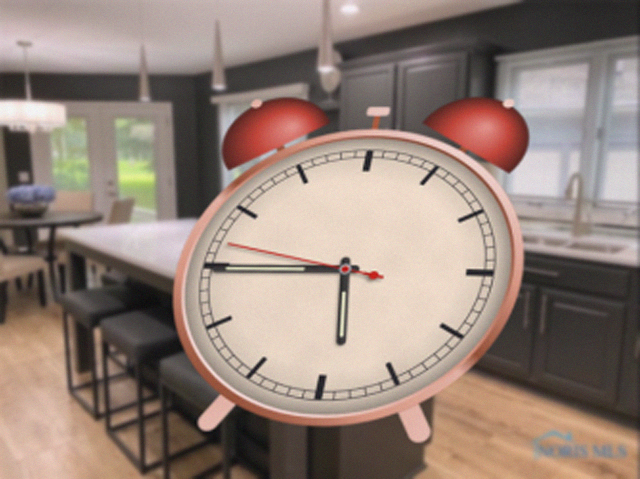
h=5 m=44 s=47
